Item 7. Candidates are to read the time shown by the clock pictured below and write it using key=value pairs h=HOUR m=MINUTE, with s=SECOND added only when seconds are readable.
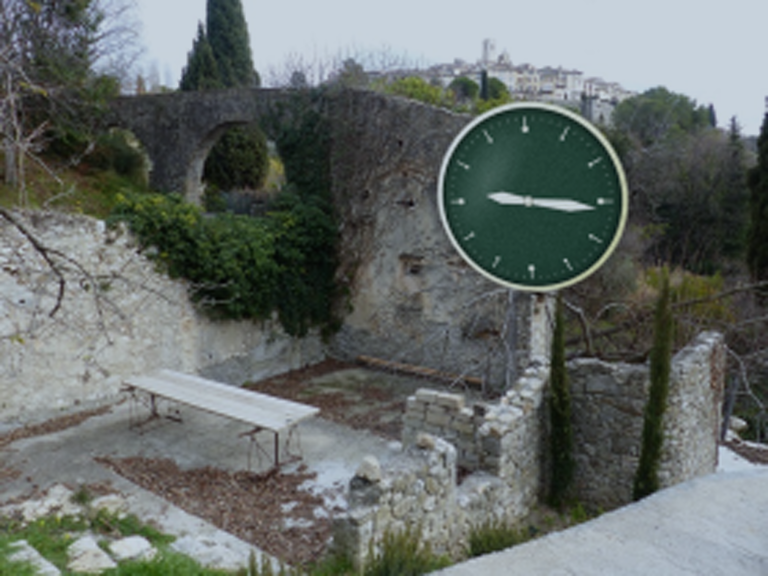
h=9 m=16
